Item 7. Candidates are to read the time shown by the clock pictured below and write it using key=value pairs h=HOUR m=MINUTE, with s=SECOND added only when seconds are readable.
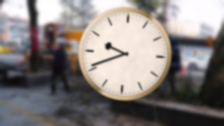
h=9 m=41
